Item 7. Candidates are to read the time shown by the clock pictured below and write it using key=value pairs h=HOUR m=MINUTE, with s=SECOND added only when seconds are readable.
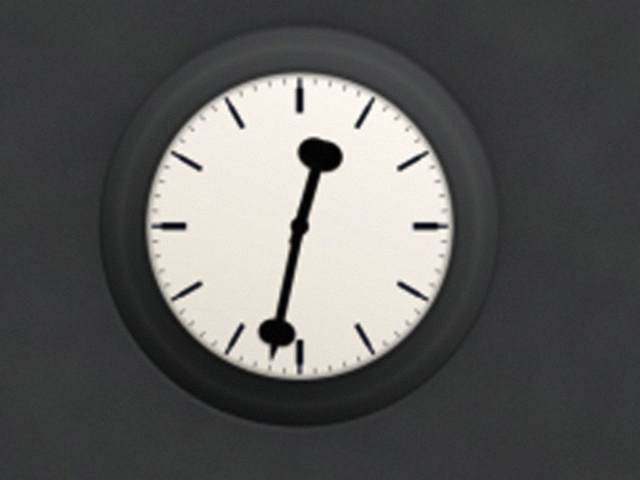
h=12 m=32
